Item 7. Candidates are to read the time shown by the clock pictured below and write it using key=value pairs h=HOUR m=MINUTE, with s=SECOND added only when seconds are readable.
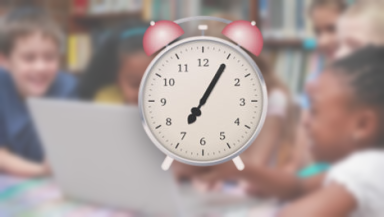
h=7 m=5
